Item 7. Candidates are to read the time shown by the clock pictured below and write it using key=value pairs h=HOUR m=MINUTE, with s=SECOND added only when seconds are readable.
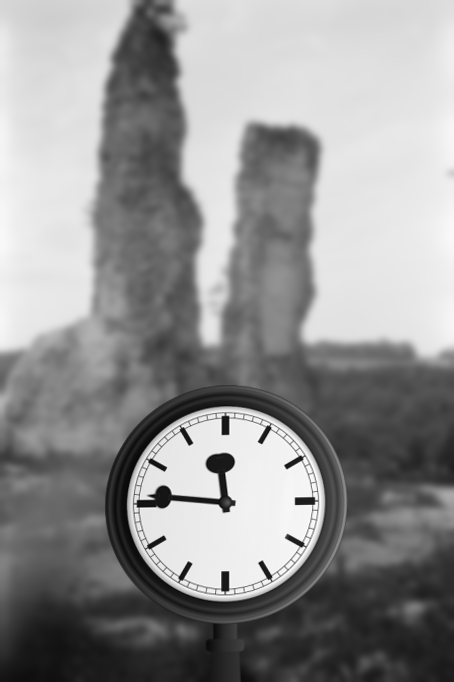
h=11 m=46
